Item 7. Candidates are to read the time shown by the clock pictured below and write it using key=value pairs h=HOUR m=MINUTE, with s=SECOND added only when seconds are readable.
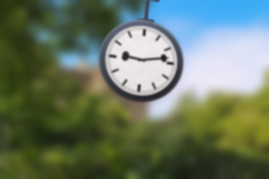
h=9 m=13
